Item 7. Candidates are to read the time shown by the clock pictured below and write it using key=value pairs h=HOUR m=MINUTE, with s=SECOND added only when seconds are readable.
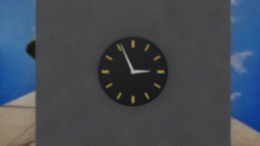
h=2 m=56
